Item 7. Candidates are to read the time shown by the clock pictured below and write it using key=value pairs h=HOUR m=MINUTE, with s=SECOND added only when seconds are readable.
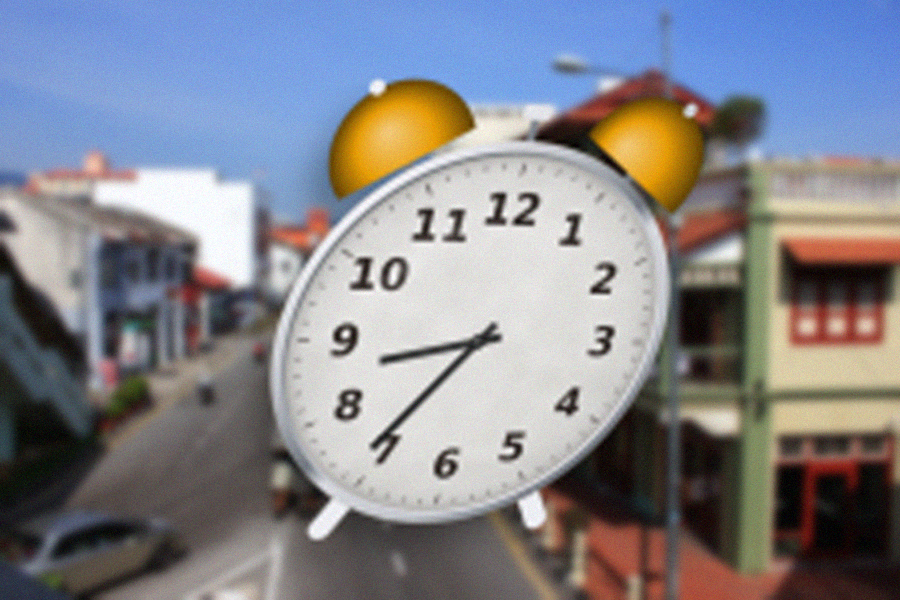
h=8 m=36
